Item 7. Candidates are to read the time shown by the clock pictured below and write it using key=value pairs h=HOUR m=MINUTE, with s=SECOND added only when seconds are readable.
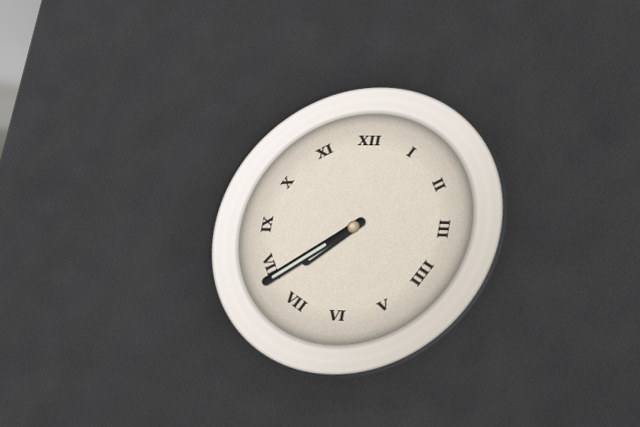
h=7 m=39
